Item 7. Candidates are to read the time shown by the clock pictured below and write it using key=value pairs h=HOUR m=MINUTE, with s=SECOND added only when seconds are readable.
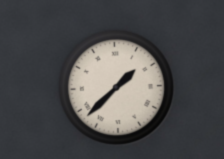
h=1 m=38
